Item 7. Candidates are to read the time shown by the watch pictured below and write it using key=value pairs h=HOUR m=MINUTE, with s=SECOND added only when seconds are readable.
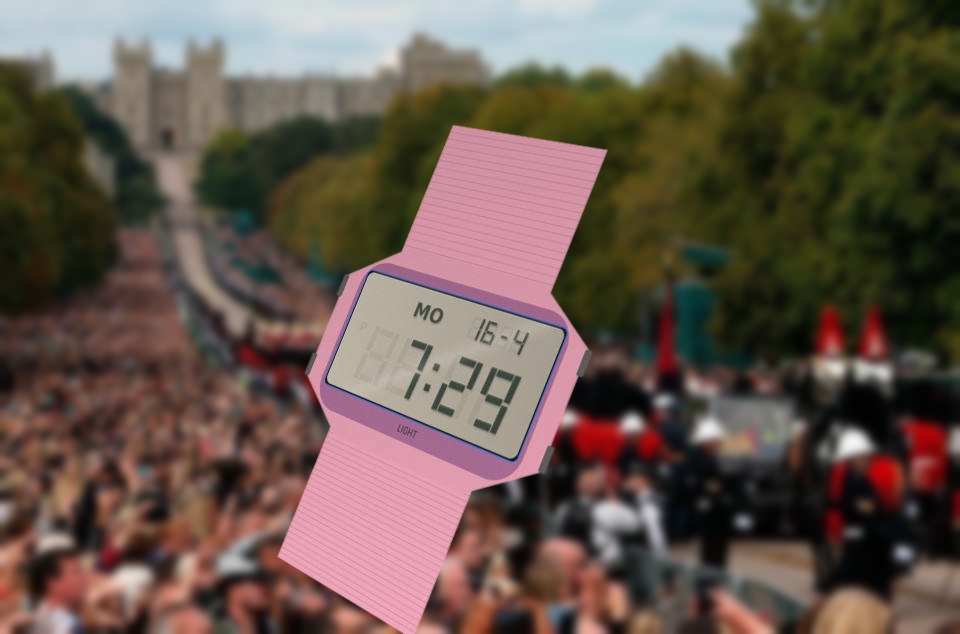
h=7 m=29
